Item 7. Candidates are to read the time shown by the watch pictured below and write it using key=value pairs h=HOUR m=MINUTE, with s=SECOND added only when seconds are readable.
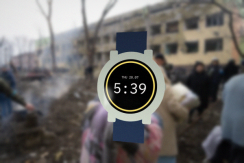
h=5 m=39
